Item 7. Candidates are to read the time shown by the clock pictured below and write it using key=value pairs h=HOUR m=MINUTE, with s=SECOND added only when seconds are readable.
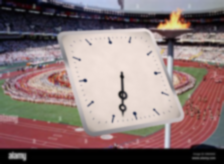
h=6 m=33
